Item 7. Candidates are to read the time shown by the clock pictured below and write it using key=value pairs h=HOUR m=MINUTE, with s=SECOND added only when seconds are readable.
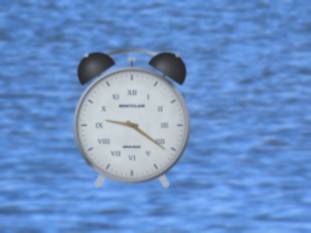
h=9 m=21
